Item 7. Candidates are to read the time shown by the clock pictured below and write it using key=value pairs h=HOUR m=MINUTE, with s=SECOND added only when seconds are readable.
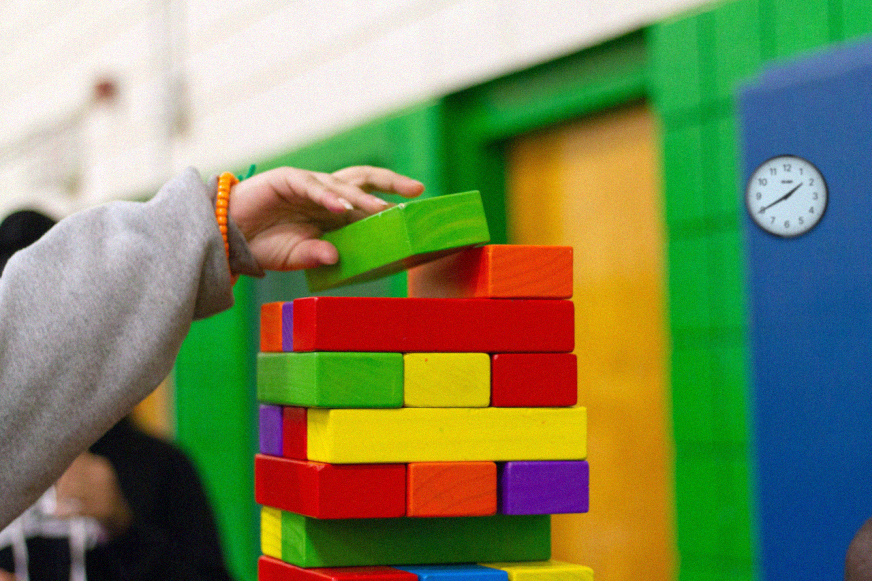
h=1 m=40
